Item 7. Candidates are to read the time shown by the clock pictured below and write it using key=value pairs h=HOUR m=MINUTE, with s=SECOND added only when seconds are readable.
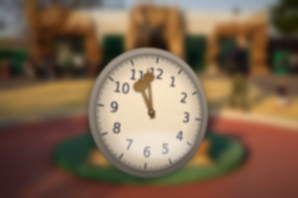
h=10 m=58
